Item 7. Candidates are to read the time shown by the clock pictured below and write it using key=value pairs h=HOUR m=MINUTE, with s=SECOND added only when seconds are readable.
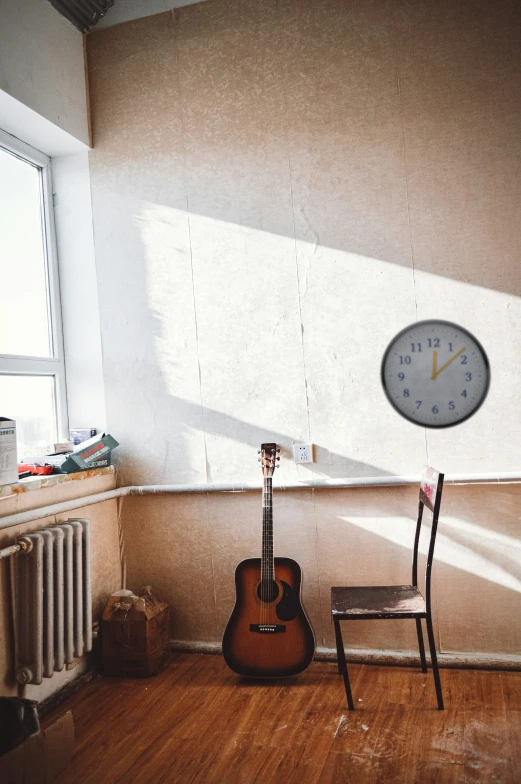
h=12 m=8
